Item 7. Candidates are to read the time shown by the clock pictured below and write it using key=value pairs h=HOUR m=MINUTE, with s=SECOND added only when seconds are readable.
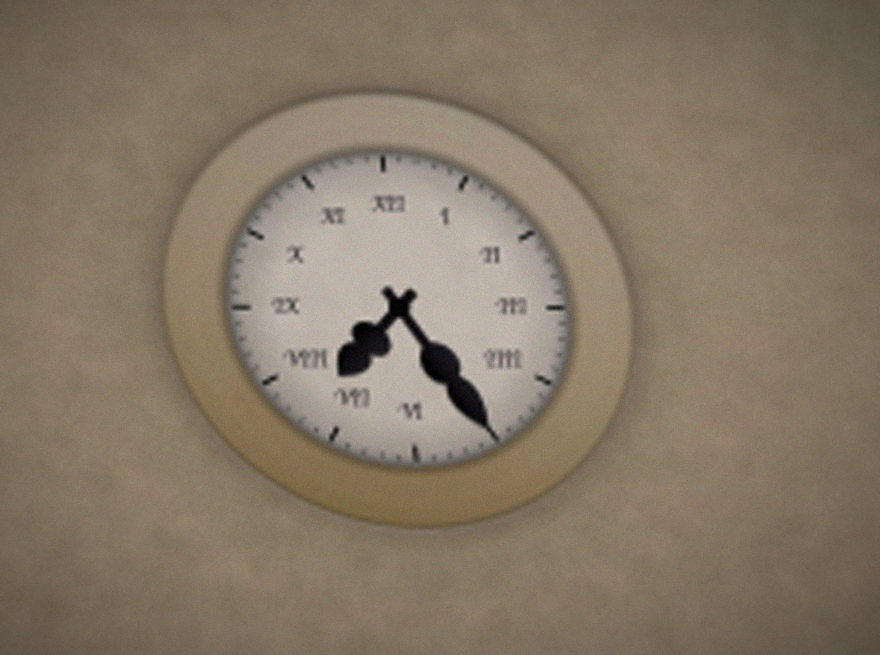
h=7 m=25
